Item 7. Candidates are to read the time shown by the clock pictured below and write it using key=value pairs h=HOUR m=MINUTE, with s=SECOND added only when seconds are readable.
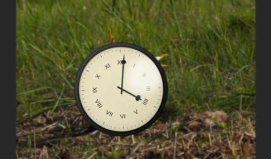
h=4 m=1
